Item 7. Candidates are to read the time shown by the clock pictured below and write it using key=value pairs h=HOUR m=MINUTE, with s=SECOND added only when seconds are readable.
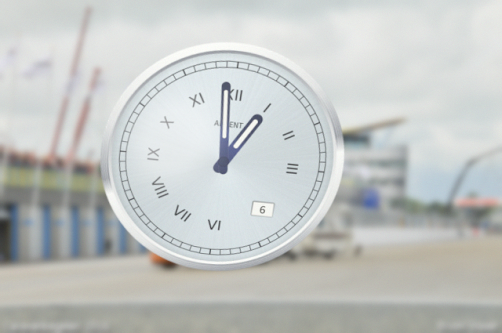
h=12 m=59
